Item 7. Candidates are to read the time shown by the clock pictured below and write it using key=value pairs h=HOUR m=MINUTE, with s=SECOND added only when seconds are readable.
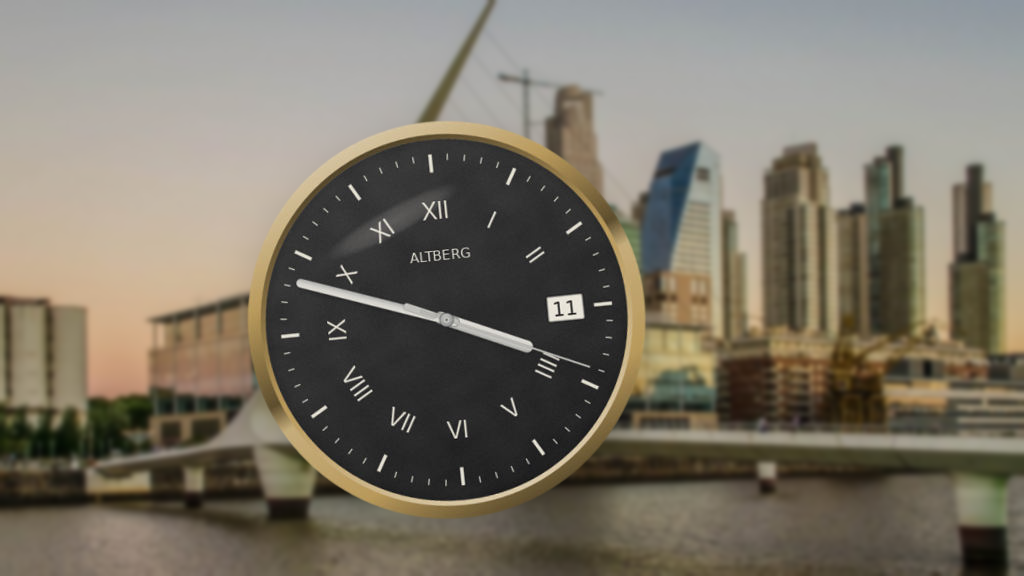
h=3 m=48 s=19
